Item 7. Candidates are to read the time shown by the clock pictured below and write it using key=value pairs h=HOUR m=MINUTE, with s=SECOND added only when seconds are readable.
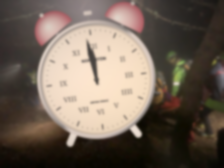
h=11 m=59
